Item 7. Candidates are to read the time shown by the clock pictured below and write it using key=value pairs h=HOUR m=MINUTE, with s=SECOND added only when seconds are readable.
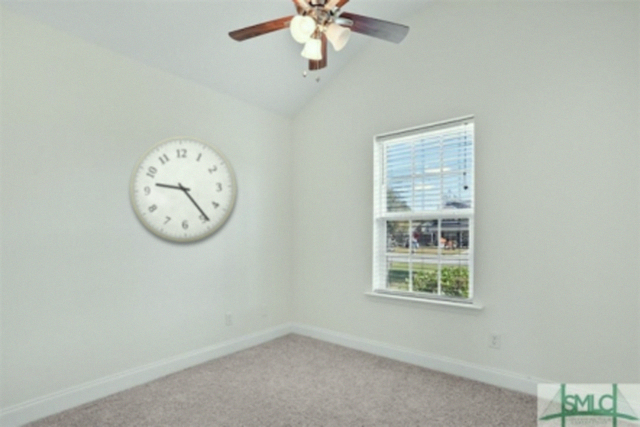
h=9 m=24
